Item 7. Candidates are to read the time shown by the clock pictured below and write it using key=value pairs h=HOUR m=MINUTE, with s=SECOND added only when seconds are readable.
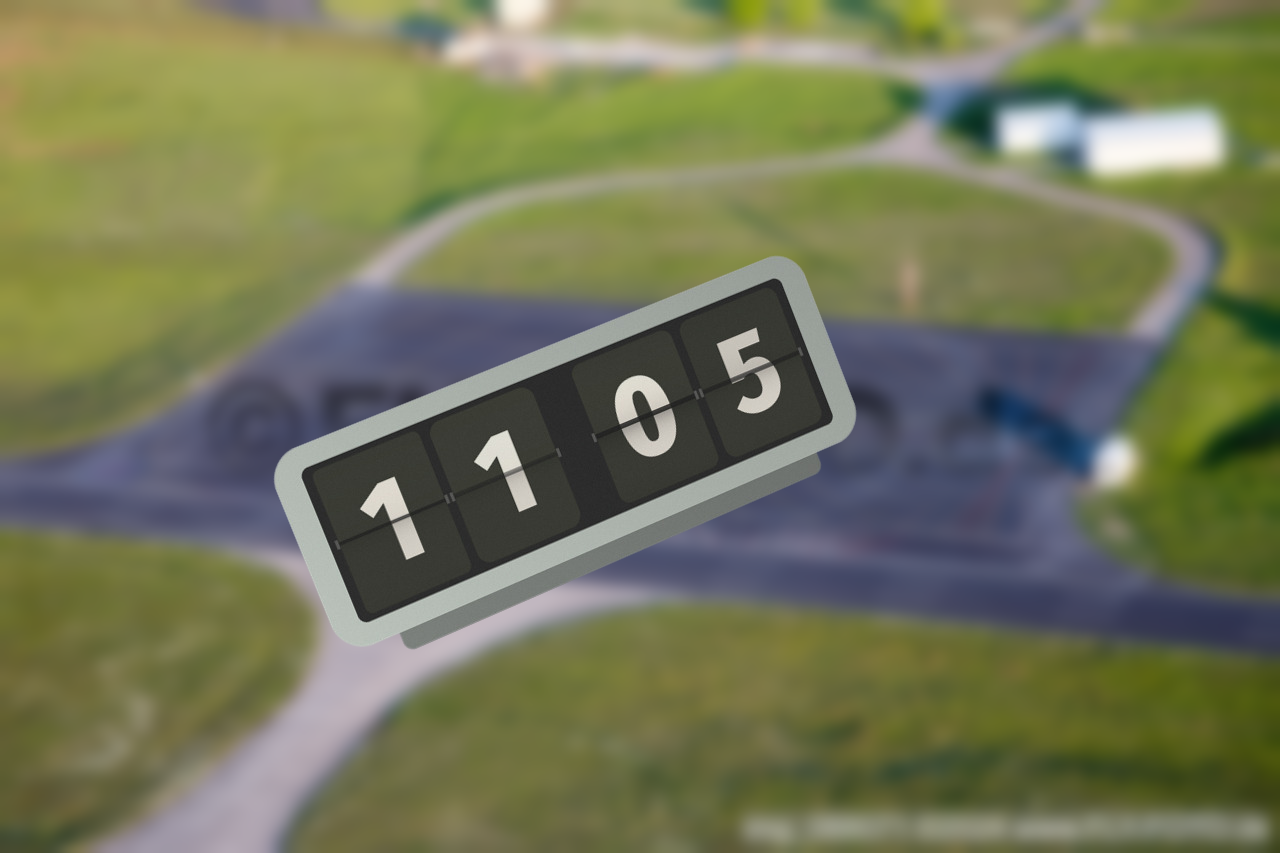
h=11 m=5
